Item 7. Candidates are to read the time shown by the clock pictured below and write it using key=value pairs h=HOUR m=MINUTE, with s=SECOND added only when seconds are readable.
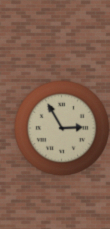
h=2 m=55
